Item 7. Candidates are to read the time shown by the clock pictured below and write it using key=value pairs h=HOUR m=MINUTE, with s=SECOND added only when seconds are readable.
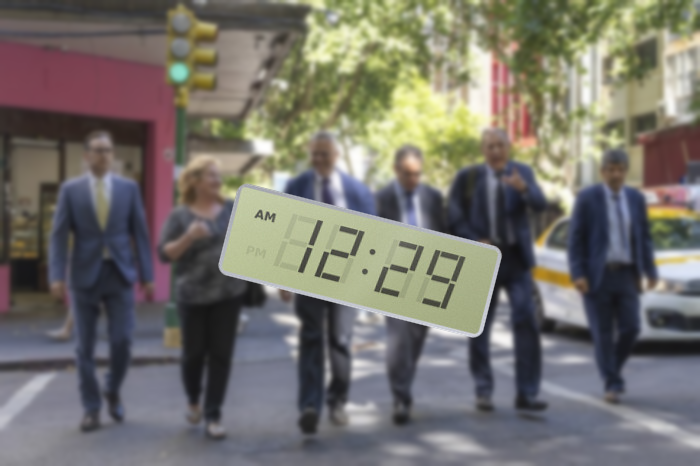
h=12 m=29
